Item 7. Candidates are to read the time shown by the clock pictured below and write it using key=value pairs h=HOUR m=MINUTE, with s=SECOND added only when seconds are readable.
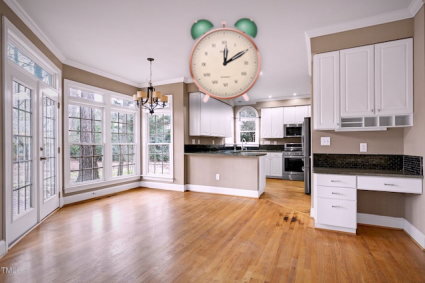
h=12 m=10
